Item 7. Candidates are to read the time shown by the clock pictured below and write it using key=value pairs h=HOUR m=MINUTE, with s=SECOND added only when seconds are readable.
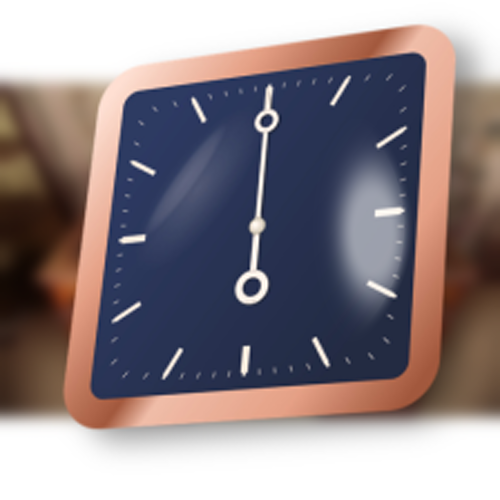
h=6 m=0
